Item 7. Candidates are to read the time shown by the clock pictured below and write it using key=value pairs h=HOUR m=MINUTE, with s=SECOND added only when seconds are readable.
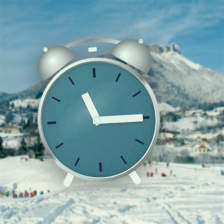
h=11 m=15
